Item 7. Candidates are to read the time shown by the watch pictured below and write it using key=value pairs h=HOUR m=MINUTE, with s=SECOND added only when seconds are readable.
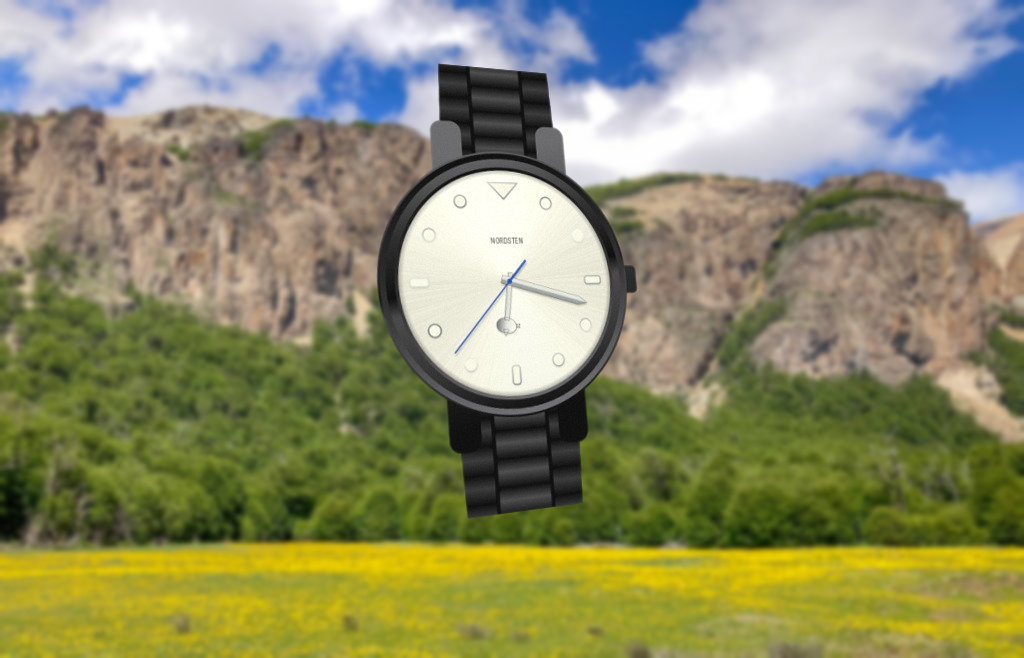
h=6 m=17 s=37
